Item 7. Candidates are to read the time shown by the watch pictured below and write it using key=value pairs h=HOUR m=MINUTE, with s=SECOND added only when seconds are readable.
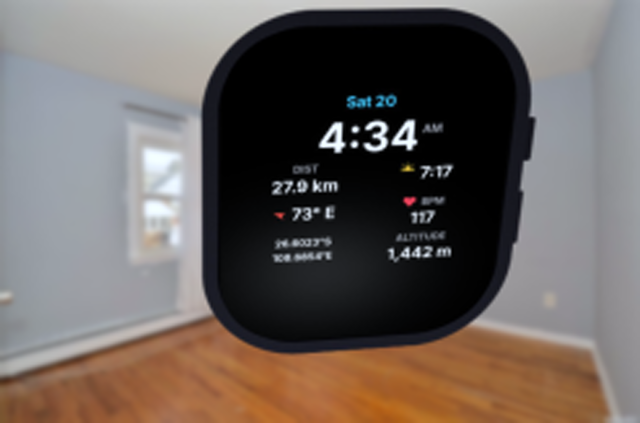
h=4 m=34
